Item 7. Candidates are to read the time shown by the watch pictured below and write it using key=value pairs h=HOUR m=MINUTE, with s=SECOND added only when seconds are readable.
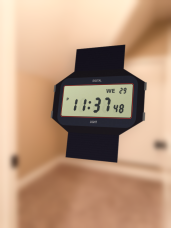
h=11 m=37 s=48
